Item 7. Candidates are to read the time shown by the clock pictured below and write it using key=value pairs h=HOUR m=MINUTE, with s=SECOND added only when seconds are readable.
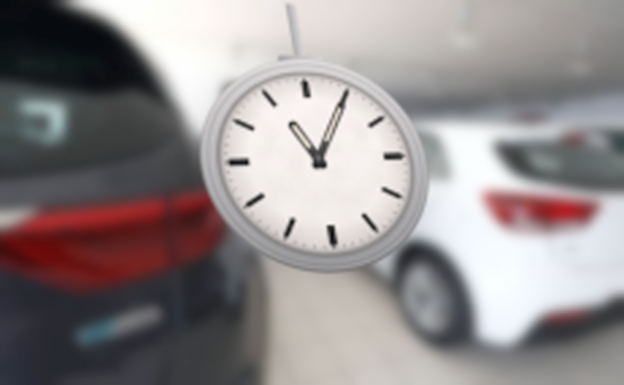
h=11 m=5
